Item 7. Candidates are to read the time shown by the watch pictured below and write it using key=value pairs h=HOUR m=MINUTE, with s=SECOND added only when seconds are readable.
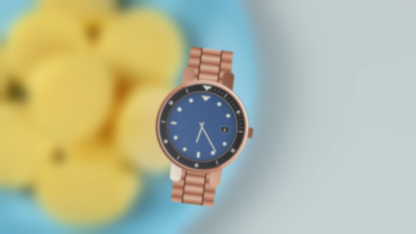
h=6 m=24
